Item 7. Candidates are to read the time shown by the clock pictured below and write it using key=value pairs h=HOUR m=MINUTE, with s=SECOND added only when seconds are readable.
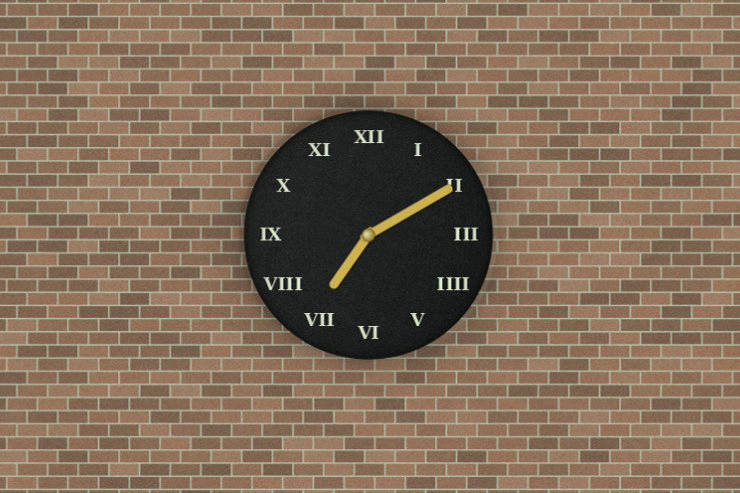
h=7 m=10
